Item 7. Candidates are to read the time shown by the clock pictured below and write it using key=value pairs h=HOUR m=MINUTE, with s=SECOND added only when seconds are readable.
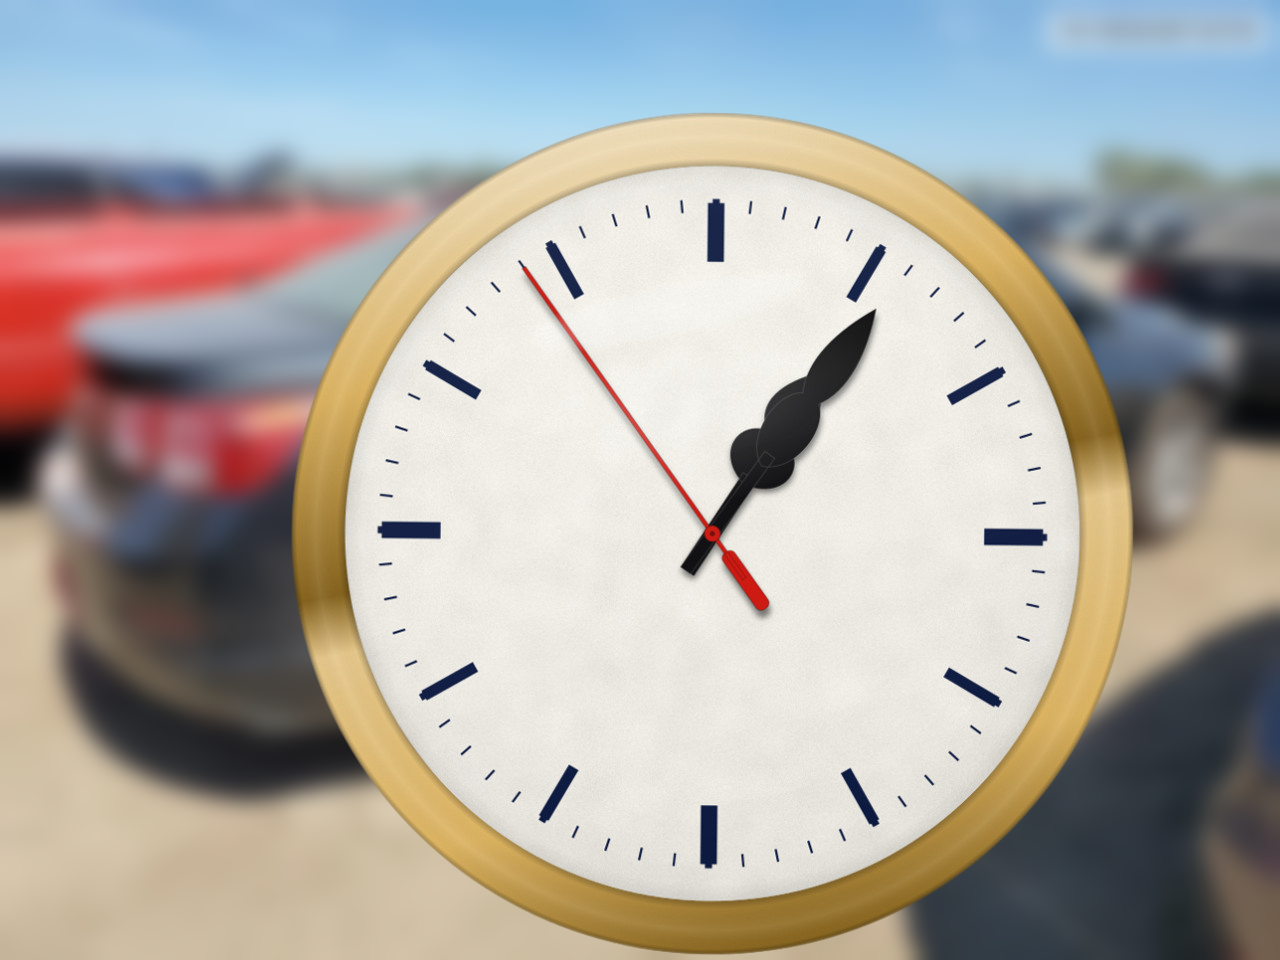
h=1 m=5 s=54
